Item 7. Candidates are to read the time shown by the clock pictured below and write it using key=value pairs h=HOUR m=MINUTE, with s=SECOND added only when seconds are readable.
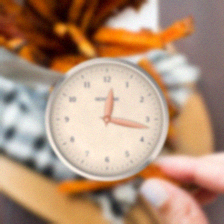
h=12 m=17
